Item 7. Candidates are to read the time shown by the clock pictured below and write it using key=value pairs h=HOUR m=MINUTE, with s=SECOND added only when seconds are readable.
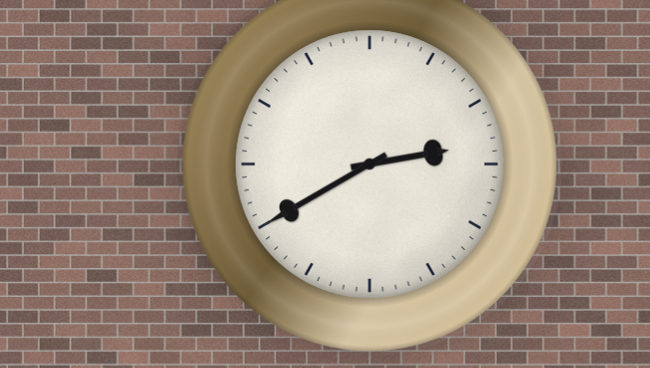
h=2 m=40
